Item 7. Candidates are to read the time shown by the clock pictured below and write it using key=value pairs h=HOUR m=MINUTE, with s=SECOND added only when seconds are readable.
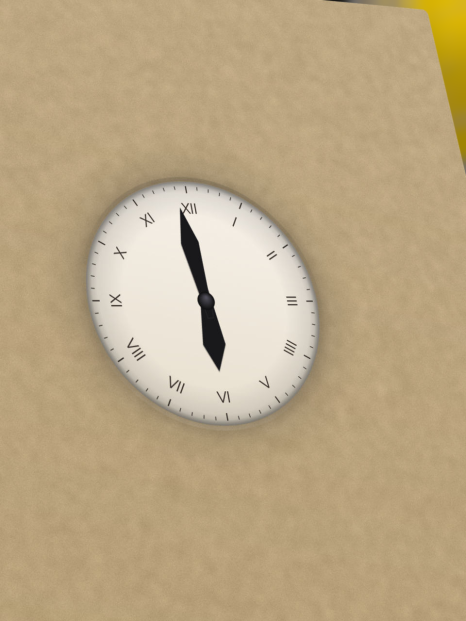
h=5 m=59
